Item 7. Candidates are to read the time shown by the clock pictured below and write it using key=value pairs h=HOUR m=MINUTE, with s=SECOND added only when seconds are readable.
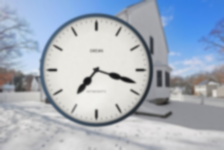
h=7 m=18
